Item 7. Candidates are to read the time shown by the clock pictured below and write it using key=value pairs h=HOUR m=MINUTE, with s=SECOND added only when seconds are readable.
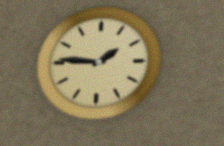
h=1 m=46
